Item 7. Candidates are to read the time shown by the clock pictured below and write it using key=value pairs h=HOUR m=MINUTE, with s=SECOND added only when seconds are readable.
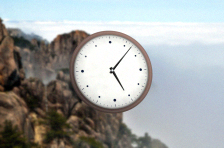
h=5 m=7
